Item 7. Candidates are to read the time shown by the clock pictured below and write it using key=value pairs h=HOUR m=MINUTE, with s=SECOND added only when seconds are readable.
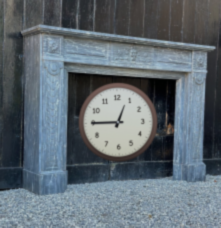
h=12 m=45
